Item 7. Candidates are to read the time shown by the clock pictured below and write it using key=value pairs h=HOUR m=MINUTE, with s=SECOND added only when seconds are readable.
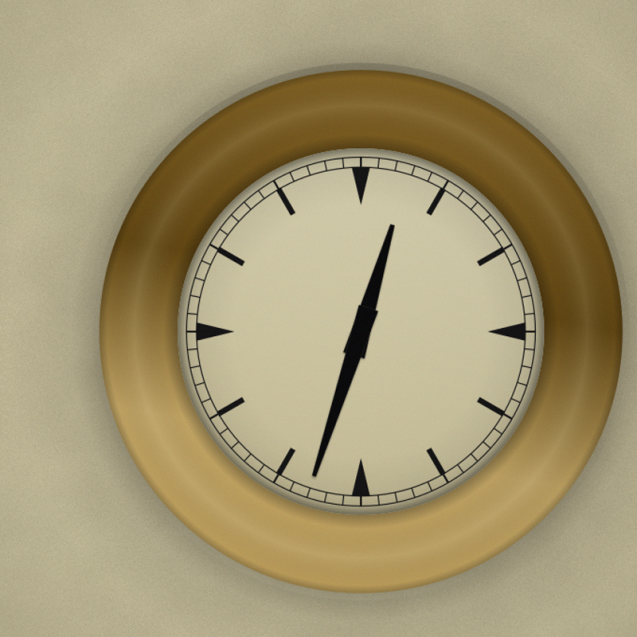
h=12 m=33
